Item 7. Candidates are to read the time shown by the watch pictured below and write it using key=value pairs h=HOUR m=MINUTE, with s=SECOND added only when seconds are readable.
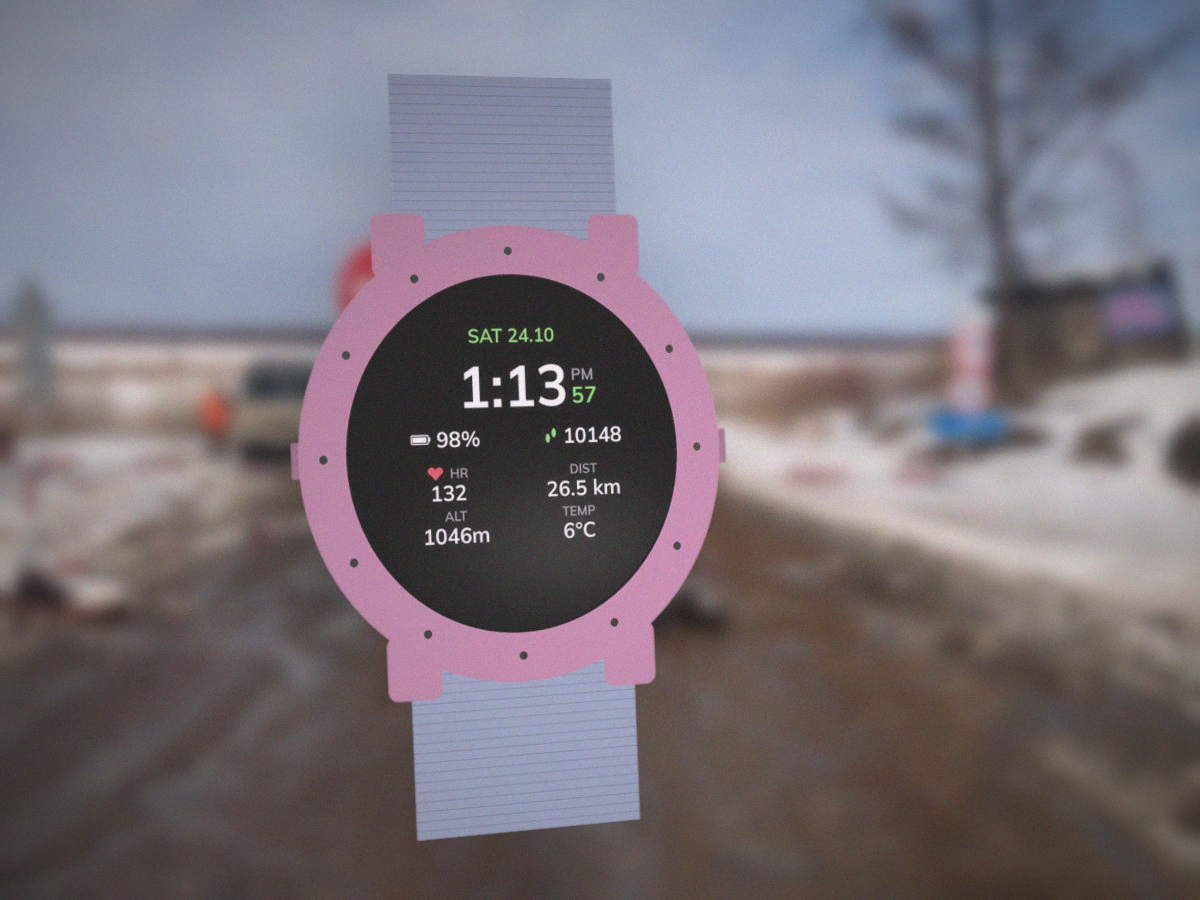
h=1 m=13 s=57
